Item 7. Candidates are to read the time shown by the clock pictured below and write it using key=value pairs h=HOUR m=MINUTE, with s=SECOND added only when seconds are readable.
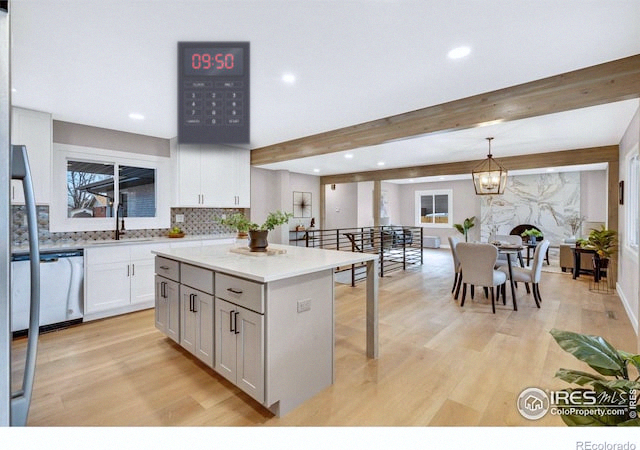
h=9 m=50
